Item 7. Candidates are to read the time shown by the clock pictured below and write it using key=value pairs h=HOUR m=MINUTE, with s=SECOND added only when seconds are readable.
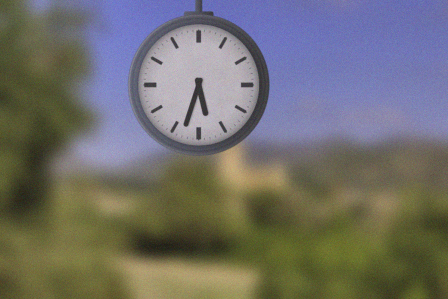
h=5 m=33
